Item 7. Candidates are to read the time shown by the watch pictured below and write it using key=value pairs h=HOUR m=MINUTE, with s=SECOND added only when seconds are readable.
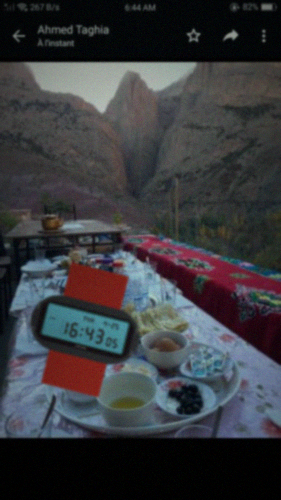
h=16 m=43
